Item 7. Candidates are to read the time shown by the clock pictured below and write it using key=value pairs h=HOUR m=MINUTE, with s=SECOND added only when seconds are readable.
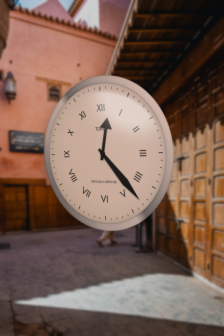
h=12 m=23
